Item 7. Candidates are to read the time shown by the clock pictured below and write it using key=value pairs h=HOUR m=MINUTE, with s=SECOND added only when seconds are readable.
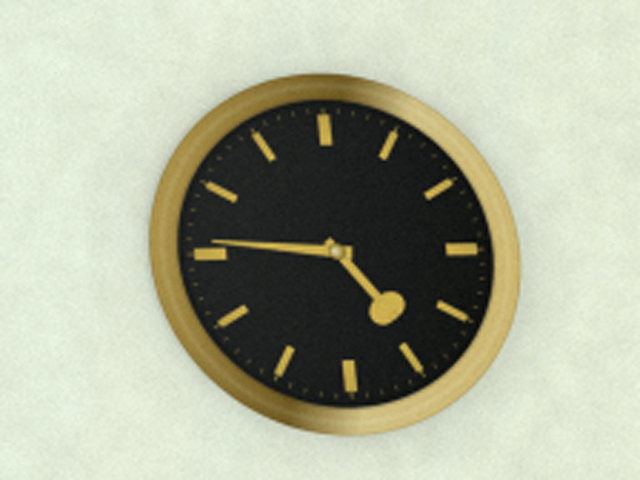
h=4 m=46
